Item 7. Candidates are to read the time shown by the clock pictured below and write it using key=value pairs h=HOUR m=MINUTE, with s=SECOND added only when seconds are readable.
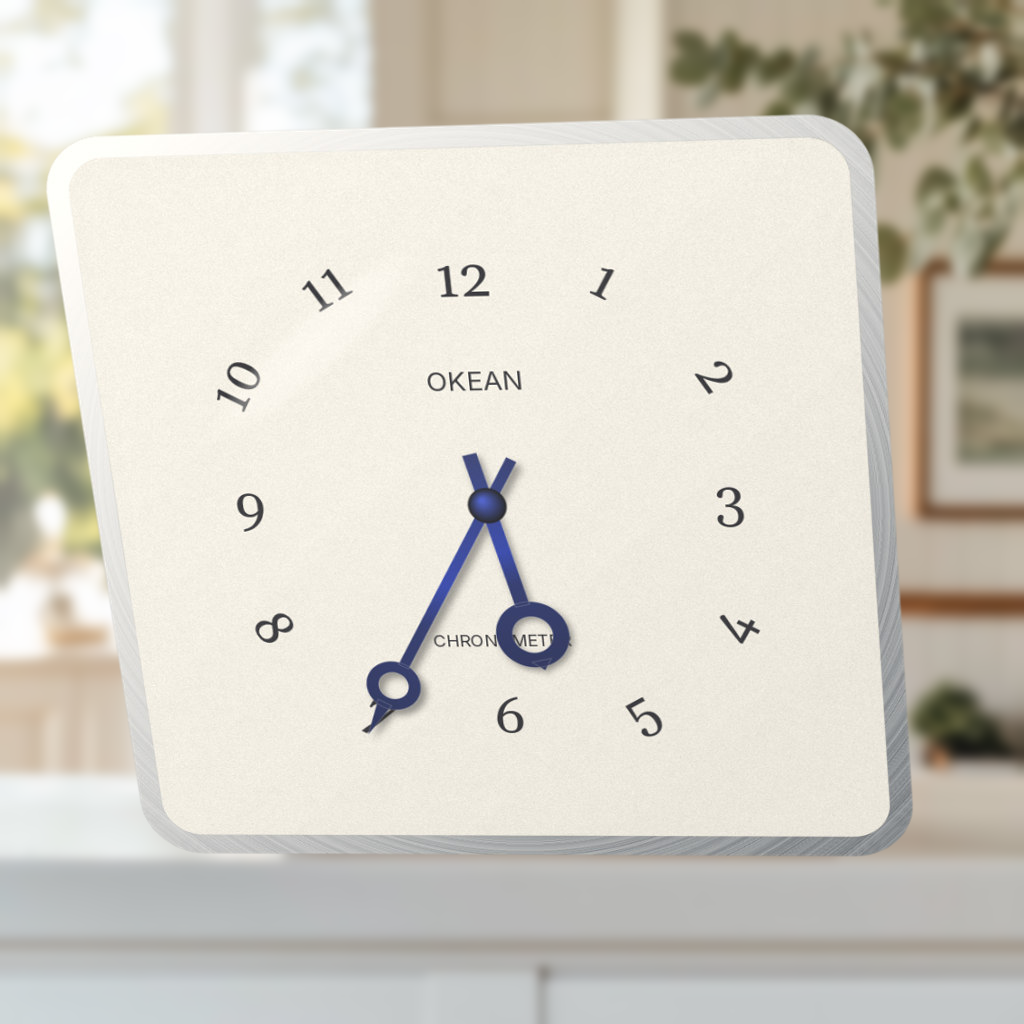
h=5 m=35
